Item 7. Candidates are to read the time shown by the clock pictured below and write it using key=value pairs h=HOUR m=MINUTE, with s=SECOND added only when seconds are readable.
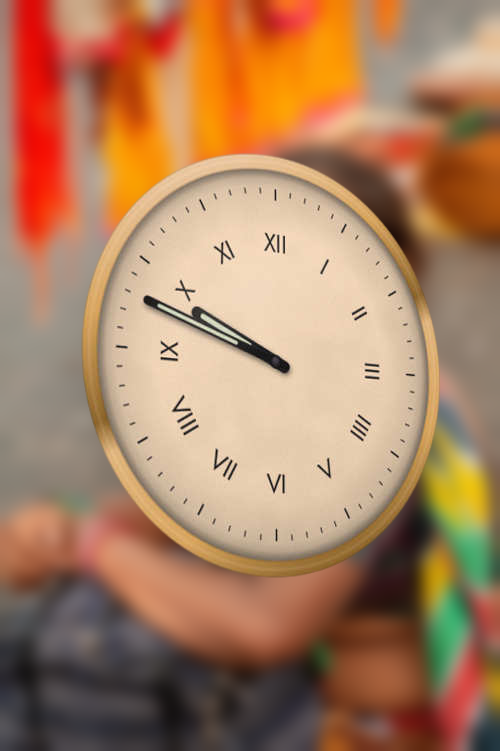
h=9 m=48
